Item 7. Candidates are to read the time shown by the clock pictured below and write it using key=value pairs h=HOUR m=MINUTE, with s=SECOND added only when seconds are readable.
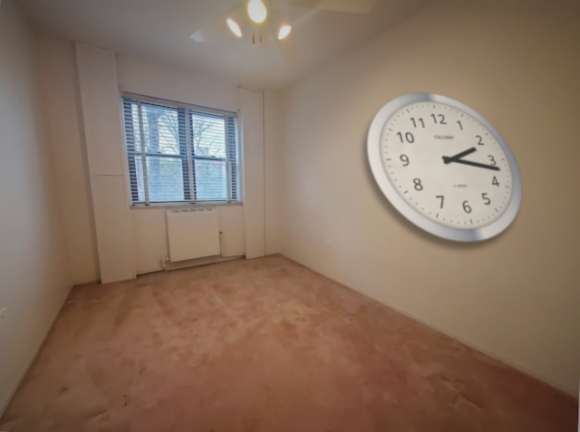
h=2 m=17
